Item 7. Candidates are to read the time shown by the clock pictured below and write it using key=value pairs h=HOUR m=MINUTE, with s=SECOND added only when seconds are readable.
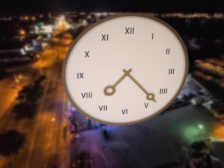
h=7 m=23
